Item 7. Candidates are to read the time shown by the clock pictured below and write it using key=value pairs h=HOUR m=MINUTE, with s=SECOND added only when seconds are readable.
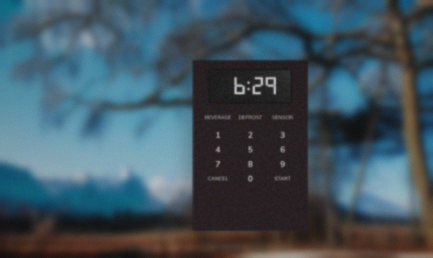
h=6 m=29
